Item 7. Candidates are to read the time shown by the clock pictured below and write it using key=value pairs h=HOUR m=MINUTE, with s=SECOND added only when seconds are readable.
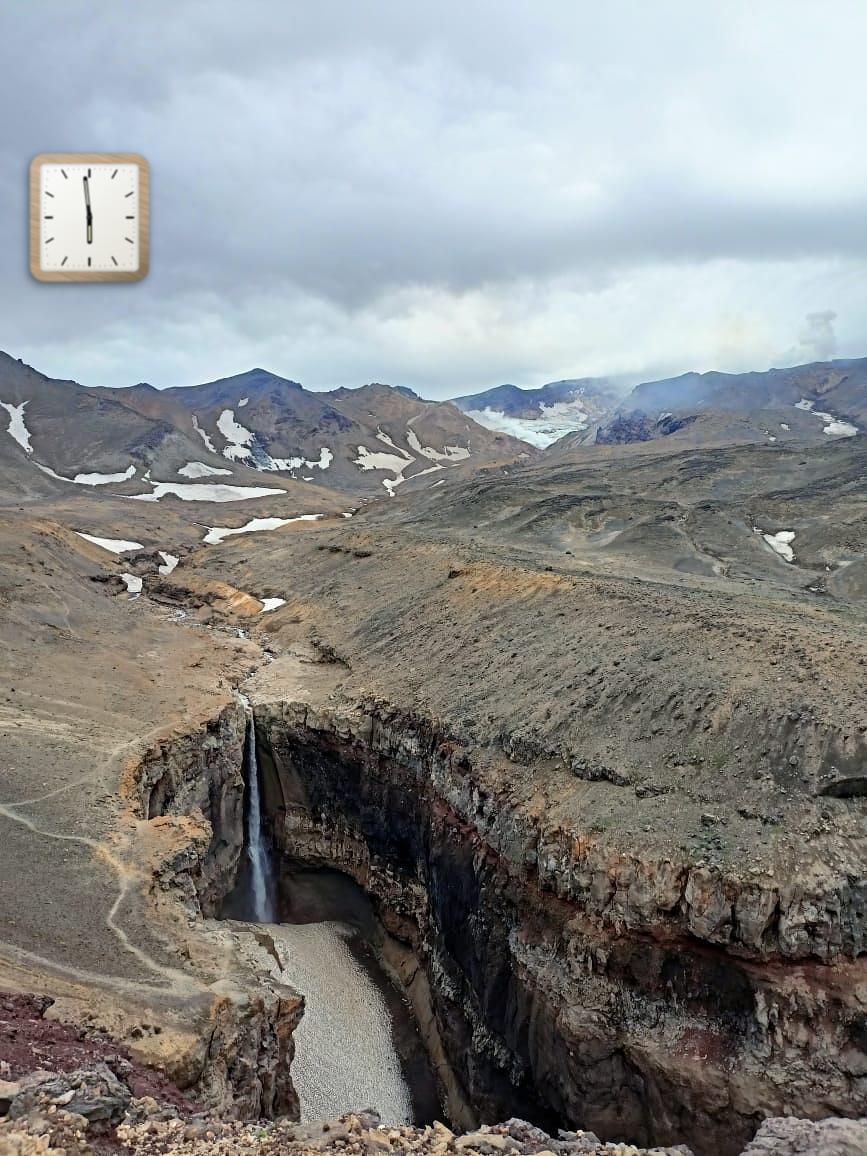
h=5 m=59
